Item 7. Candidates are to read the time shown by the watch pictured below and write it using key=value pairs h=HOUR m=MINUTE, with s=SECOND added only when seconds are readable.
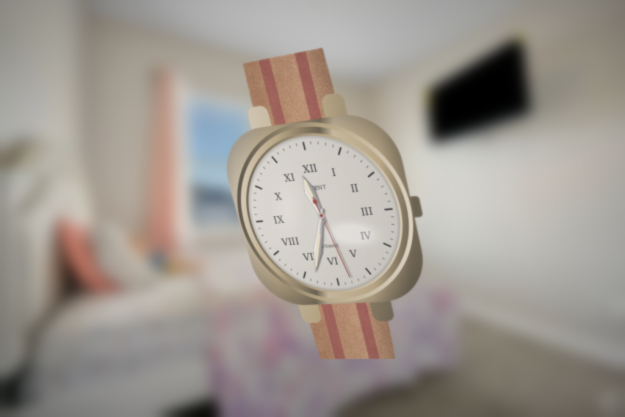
h=11 m=33 s=28
